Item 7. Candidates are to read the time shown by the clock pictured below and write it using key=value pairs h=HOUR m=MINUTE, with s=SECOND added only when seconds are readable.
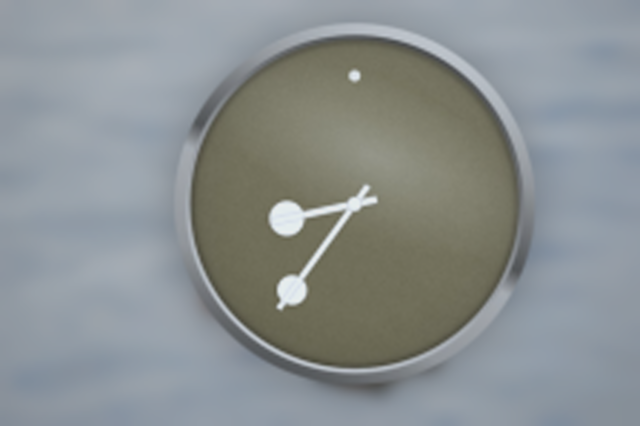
h=8 m=36
